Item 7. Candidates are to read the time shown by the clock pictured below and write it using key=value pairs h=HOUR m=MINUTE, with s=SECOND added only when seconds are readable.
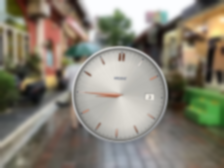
h=8 m=45
